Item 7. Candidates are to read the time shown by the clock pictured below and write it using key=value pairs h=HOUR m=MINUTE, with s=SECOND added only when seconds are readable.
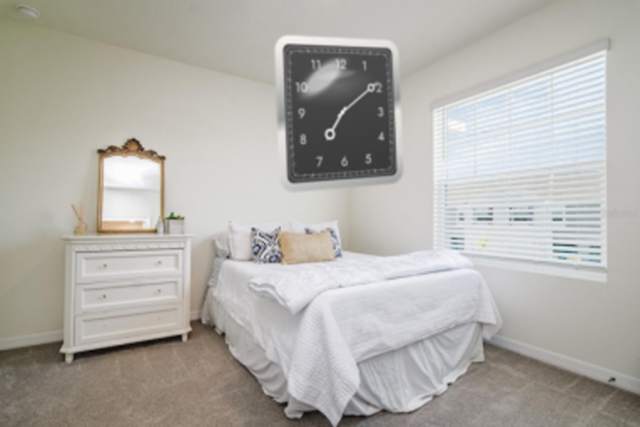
h=7 m=9
